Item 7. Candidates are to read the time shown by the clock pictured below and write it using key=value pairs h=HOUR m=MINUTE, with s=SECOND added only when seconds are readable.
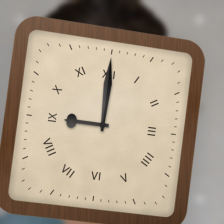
h=9 m=0
